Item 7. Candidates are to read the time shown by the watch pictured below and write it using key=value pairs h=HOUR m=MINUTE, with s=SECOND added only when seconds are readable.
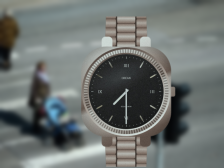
h=7 m=30
